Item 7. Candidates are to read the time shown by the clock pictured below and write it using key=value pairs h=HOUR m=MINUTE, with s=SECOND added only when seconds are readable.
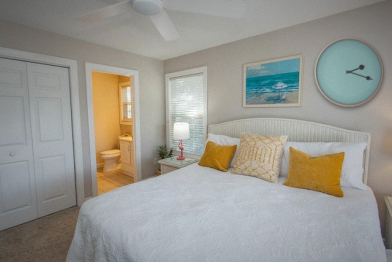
h=2 m=18
